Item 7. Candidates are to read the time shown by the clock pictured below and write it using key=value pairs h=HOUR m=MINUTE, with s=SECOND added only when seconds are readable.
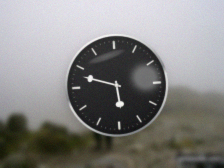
h=5 m=48
